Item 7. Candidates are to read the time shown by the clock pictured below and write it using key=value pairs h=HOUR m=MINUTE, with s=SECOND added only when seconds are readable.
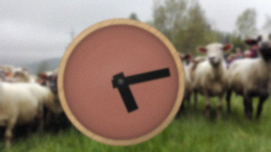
h=5 m=13
